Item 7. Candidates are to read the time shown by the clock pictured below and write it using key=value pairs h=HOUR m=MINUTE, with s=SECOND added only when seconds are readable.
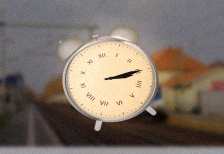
h=3 m=15
